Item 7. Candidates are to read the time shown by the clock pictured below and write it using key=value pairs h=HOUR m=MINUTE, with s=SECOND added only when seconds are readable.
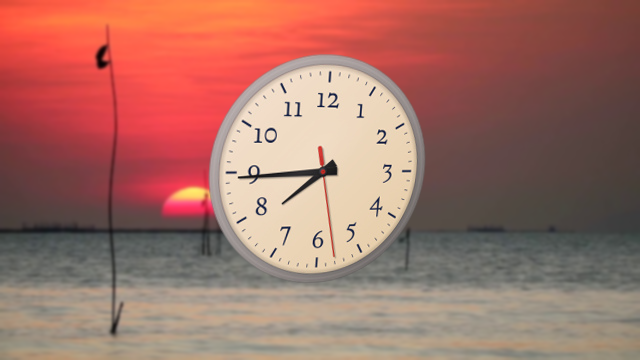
h=7 m=44 s=28
